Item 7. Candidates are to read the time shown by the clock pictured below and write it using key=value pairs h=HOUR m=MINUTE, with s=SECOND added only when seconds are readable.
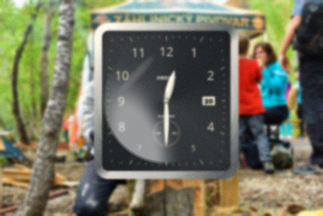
h=12 m=30
